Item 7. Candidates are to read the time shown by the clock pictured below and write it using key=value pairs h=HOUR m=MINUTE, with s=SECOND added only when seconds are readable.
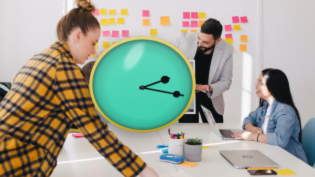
h=2 m=17
